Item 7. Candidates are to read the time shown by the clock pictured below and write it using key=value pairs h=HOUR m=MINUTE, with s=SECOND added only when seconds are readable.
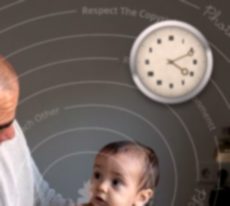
h=4 m=11
